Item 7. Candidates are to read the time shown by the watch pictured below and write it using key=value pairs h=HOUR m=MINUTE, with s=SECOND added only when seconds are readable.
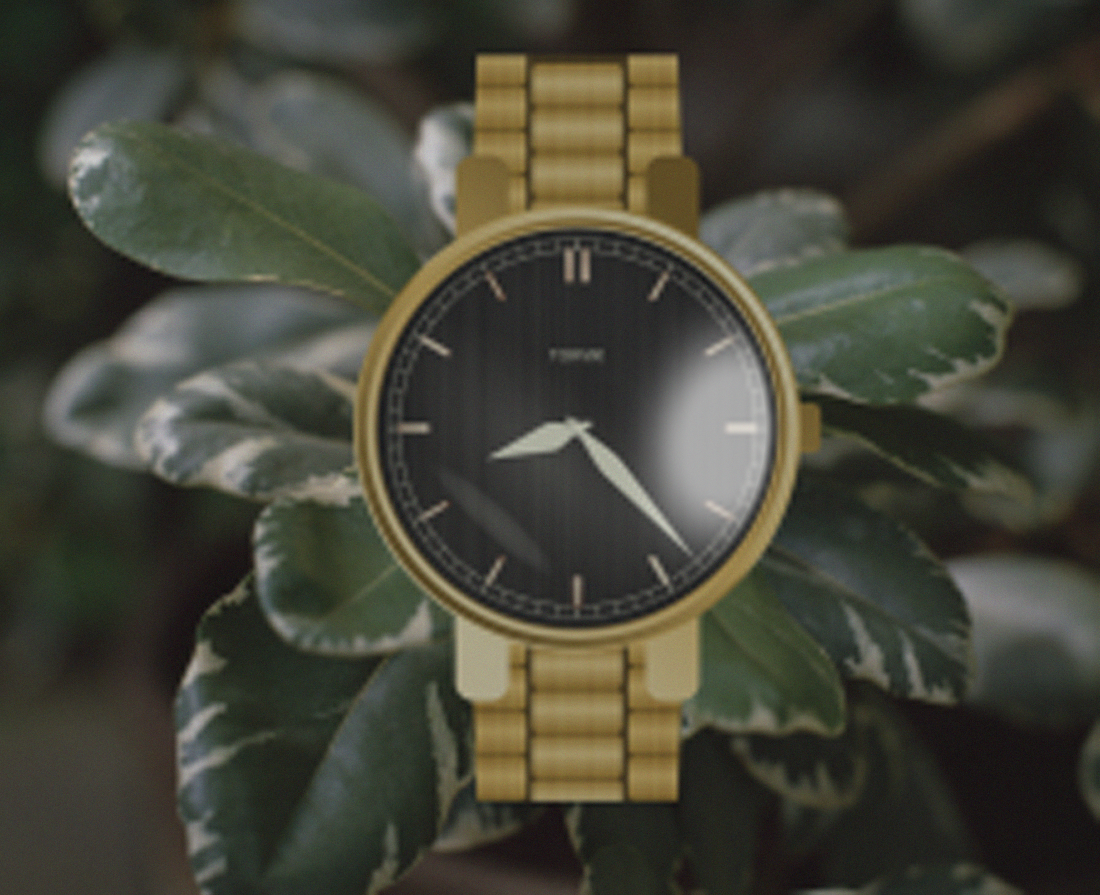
h=8 m=23
